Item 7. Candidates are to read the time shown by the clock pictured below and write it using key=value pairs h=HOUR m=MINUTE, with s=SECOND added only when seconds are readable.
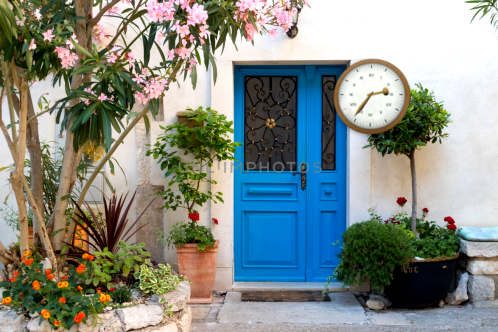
h=2 m=36
